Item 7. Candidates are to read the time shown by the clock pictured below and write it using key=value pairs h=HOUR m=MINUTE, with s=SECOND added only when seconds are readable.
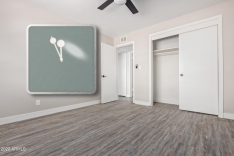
h=11 m=56
